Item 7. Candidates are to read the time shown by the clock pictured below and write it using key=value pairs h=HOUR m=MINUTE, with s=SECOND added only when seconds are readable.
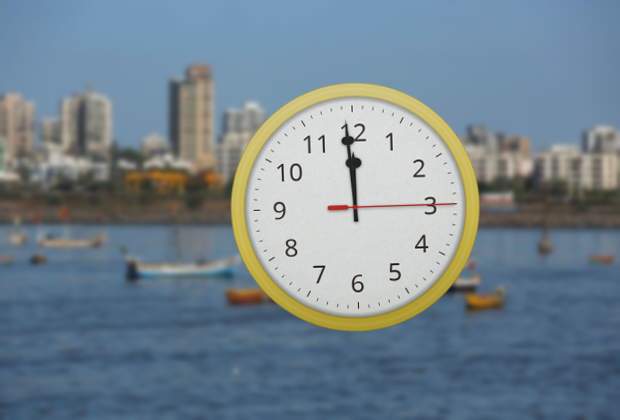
h=11 m=59 s=15
